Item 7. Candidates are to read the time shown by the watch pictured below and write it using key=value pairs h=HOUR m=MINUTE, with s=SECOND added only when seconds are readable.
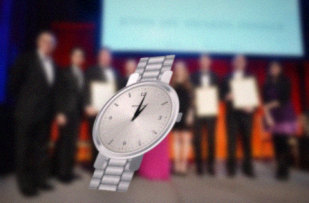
h=1 m=1
